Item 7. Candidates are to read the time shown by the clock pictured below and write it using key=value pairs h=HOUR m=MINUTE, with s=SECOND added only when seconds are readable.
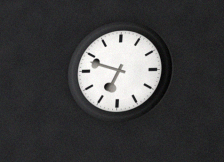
h=6 m=48
